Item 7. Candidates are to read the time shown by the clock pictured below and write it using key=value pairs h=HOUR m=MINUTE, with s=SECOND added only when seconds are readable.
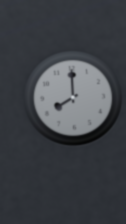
h=8 m=0
